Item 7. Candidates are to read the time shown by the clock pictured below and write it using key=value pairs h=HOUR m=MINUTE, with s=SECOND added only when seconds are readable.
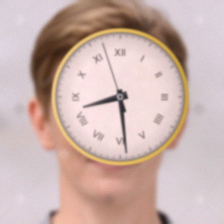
h=8 m=28 s=57
